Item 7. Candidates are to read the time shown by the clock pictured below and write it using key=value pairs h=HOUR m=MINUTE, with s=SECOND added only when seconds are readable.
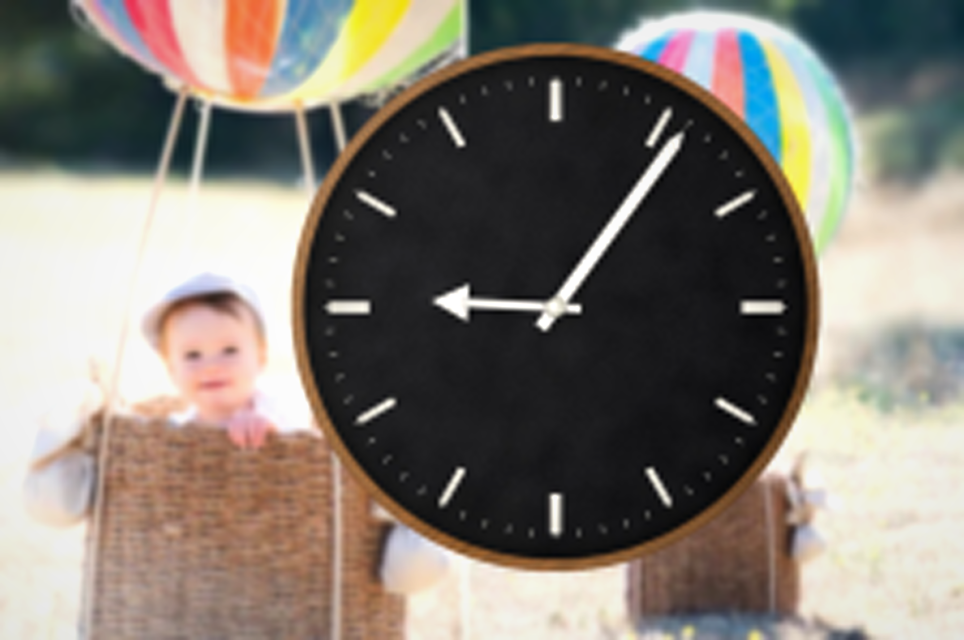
h=9 m=6
